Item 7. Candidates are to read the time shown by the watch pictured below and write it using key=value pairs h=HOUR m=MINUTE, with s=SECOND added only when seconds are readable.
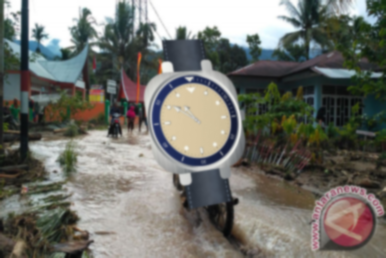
h=10 m=51
